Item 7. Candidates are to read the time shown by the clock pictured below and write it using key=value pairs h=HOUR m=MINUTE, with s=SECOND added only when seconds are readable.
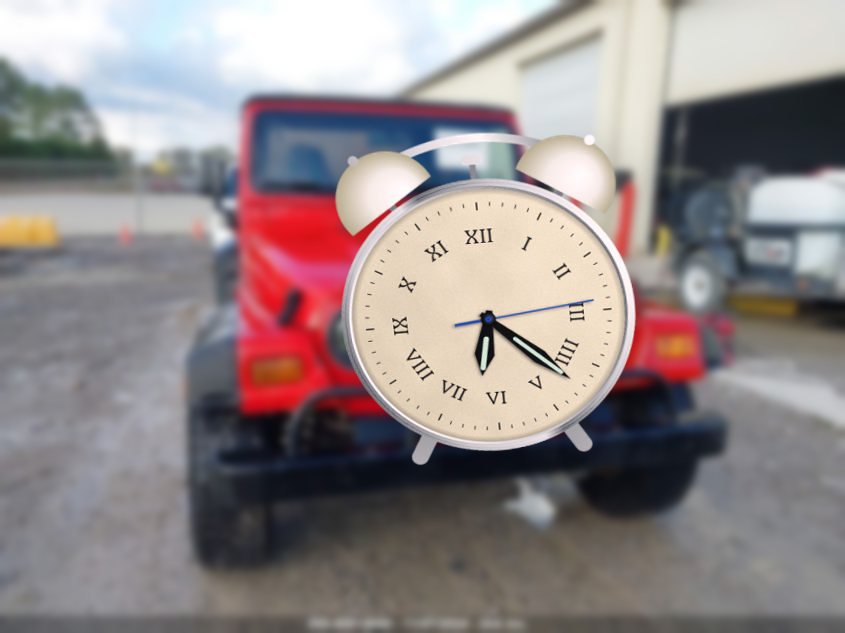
h=6 m=22 s=14
